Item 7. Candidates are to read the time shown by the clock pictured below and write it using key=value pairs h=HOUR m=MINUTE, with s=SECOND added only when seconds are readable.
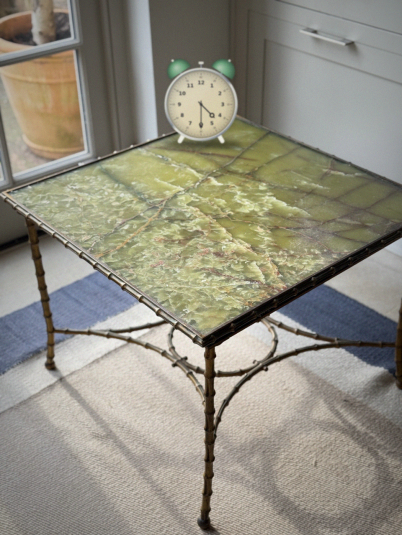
h=4 m=30
